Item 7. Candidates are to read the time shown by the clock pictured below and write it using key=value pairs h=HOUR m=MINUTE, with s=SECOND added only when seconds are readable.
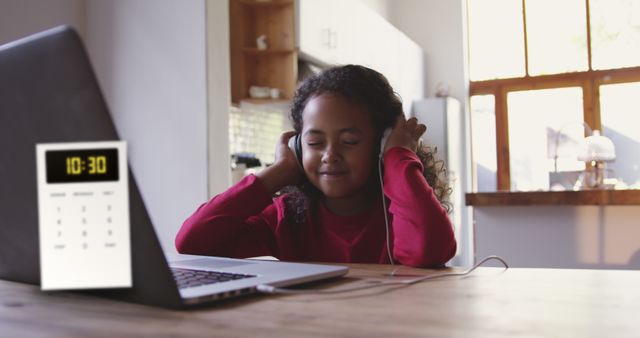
h=10 m=30
